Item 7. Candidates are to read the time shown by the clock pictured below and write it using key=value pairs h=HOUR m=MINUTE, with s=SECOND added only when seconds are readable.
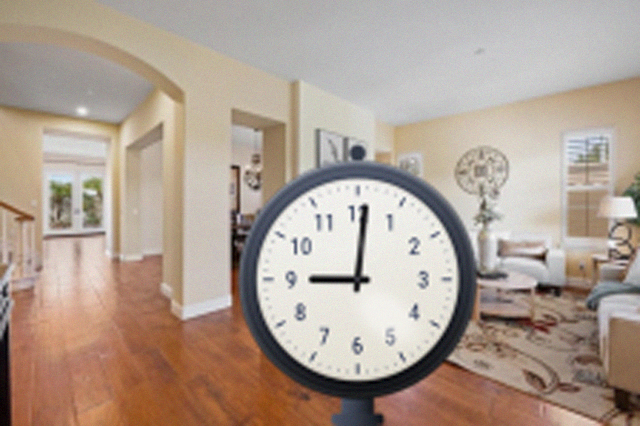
h=9 m=1
